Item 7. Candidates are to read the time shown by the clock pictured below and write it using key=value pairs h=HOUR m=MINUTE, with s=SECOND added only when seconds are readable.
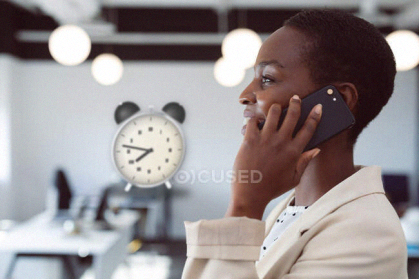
h=7 m=47
